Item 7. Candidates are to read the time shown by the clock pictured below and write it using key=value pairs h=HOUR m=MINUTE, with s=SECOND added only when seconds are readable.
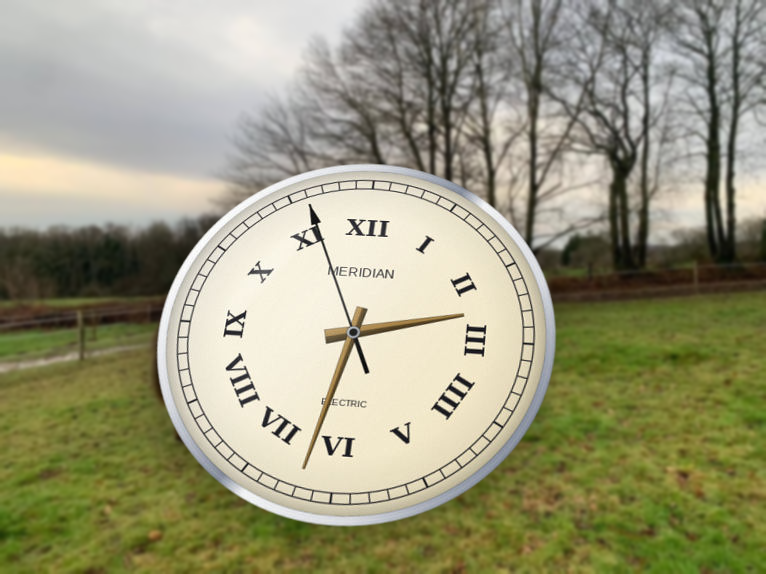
h=2 m=31 s=56
